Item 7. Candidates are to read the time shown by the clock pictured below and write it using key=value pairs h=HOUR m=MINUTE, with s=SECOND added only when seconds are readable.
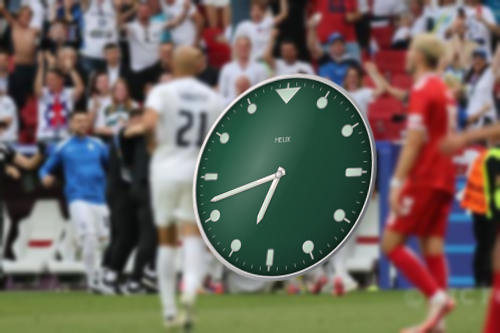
h=6 m=42
